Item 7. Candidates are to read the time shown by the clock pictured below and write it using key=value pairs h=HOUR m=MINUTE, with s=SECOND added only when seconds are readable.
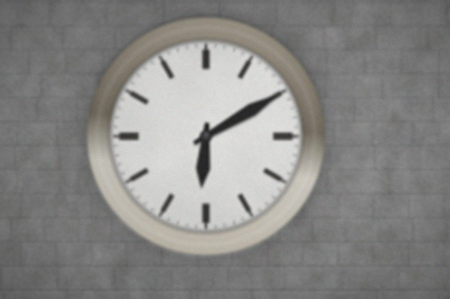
h=6 m=10
